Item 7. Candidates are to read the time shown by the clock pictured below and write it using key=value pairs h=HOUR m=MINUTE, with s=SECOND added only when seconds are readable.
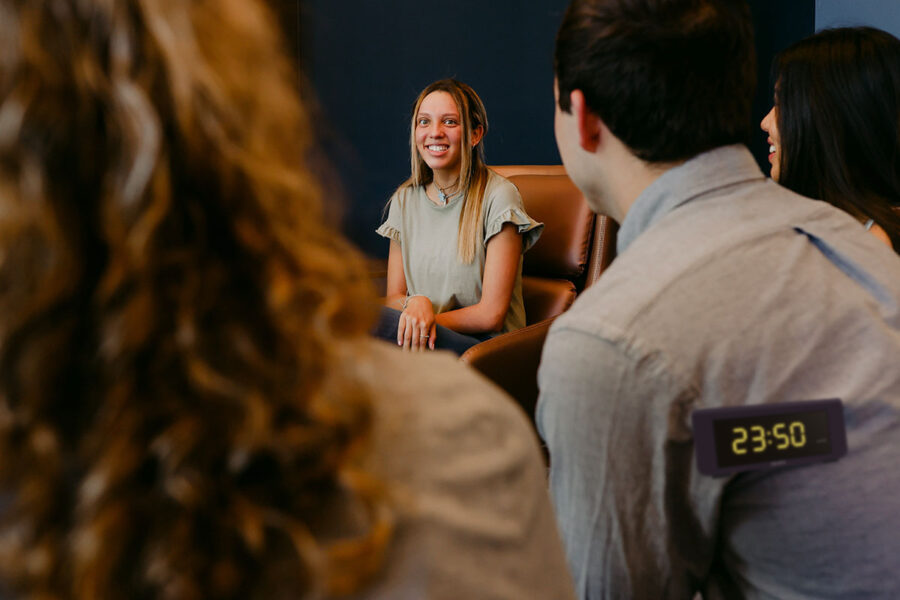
h=23 m=50
